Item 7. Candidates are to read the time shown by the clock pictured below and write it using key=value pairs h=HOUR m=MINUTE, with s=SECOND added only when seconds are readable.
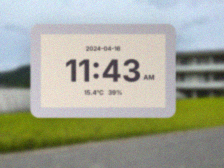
h=11 m=43
